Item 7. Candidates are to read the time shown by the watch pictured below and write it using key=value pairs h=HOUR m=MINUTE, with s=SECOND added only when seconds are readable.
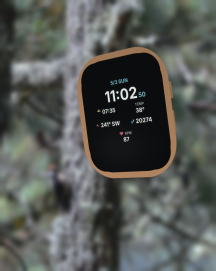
h=11 m=2
